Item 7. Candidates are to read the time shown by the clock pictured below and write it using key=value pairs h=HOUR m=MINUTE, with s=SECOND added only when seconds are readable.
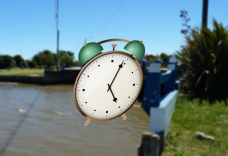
h=5 m=4
